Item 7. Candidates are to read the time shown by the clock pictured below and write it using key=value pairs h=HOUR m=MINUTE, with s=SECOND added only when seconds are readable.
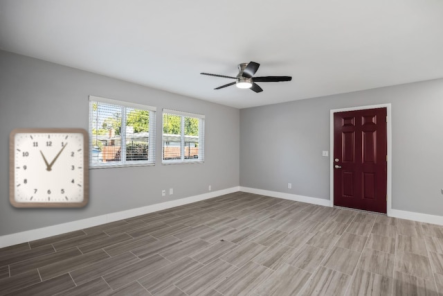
h=11 m=6
